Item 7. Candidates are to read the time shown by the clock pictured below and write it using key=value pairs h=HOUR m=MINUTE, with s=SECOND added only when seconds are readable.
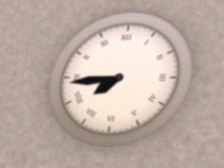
h=7 m=44
